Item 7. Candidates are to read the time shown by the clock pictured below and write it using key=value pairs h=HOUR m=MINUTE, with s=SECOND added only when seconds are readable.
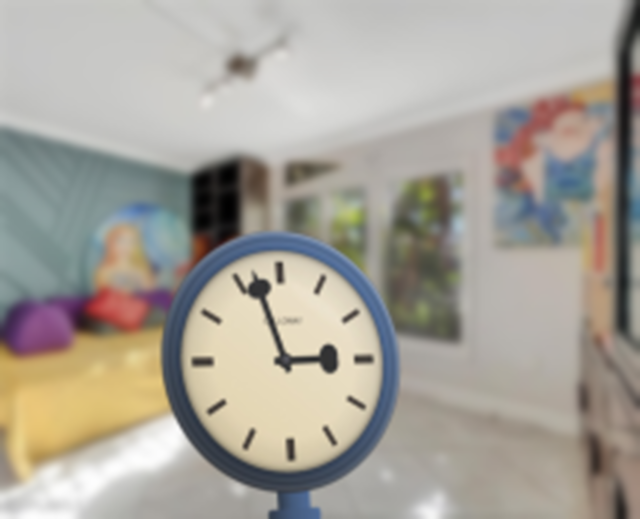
h=2 m=57
